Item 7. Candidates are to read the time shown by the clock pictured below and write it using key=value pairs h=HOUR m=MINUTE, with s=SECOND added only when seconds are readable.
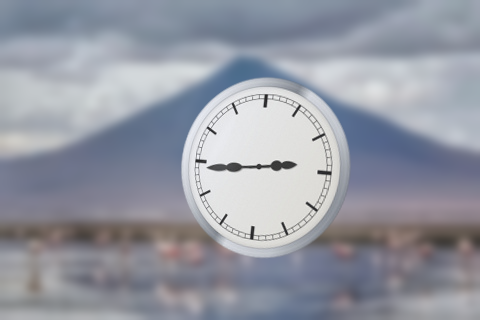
h=2 m=44
